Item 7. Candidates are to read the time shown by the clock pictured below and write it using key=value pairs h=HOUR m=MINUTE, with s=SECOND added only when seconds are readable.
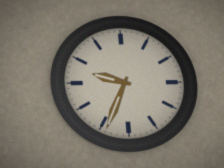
h=9 m=34
